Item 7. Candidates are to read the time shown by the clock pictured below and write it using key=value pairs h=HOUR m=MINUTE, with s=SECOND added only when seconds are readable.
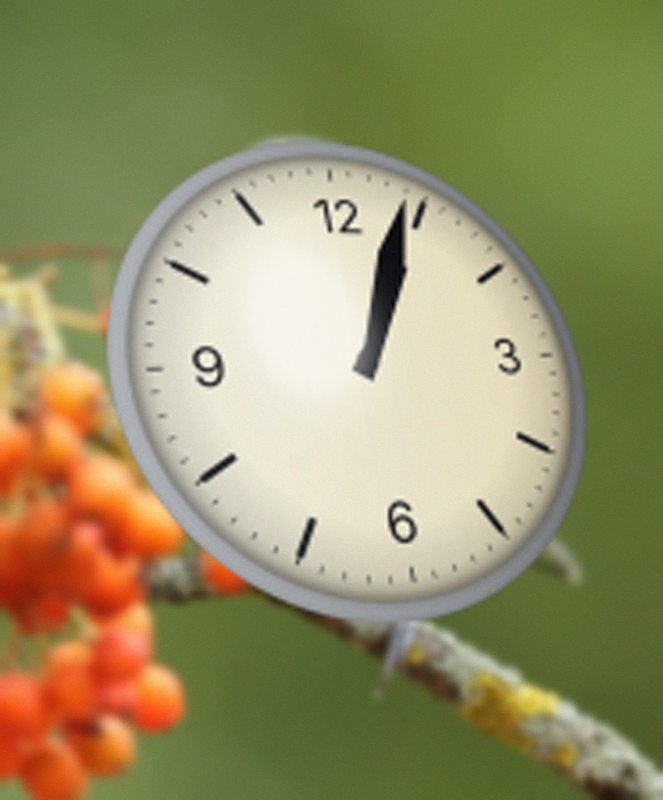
h=1 m=4
